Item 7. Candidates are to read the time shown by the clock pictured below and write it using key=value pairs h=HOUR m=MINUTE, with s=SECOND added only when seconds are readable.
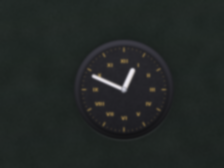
h=12 m=49
